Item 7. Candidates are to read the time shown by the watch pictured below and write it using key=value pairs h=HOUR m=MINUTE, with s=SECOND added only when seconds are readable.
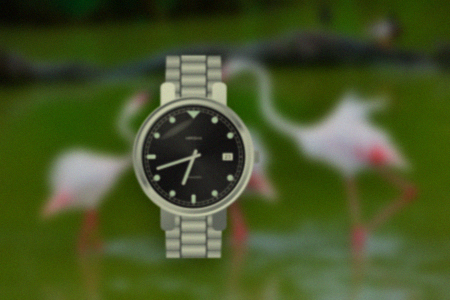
h=6 m=42
